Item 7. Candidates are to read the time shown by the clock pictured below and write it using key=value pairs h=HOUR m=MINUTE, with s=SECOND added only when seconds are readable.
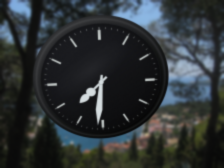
h=7 m=31
